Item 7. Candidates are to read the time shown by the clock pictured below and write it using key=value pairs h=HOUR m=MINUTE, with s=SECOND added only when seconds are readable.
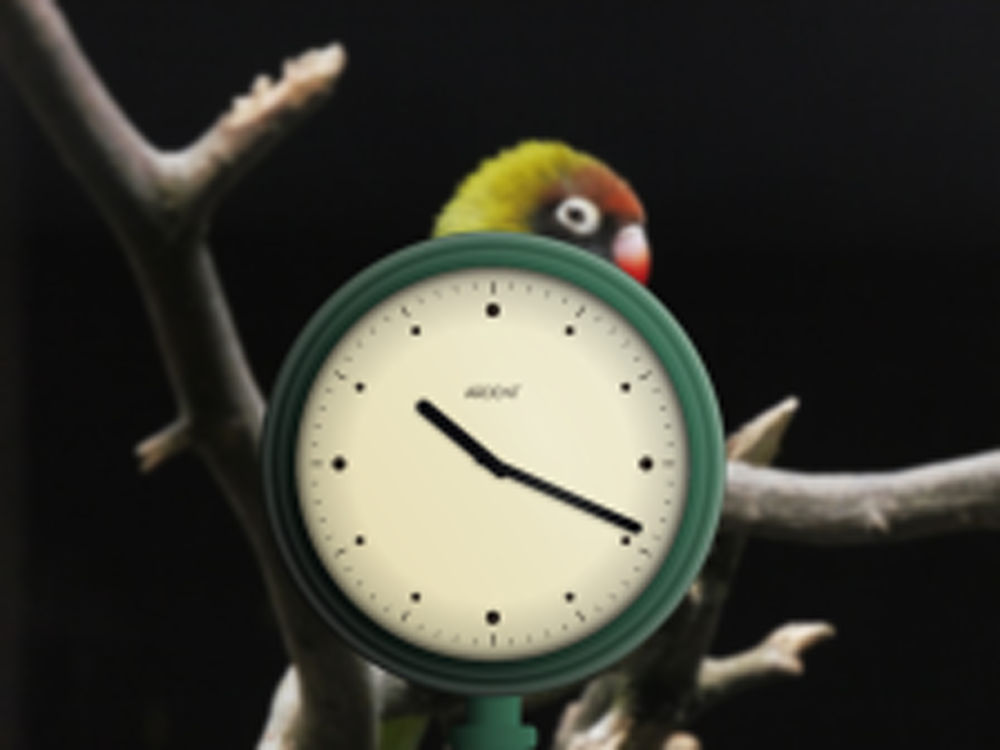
h=10 m=19
